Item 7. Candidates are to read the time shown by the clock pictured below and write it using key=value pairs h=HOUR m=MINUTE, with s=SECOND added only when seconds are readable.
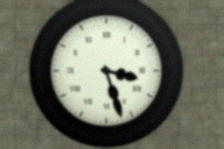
h=3 m=27
